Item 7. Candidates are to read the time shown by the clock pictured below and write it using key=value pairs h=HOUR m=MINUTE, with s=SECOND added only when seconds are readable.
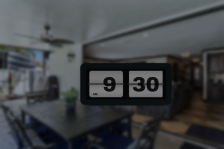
h=9 m=30
